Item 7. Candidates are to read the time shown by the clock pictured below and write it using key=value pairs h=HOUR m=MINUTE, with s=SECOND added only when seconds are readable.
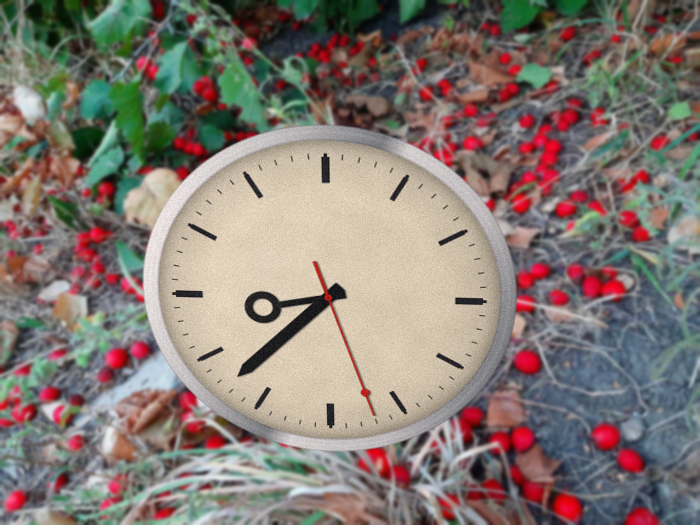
h=8 m=37 s=27
